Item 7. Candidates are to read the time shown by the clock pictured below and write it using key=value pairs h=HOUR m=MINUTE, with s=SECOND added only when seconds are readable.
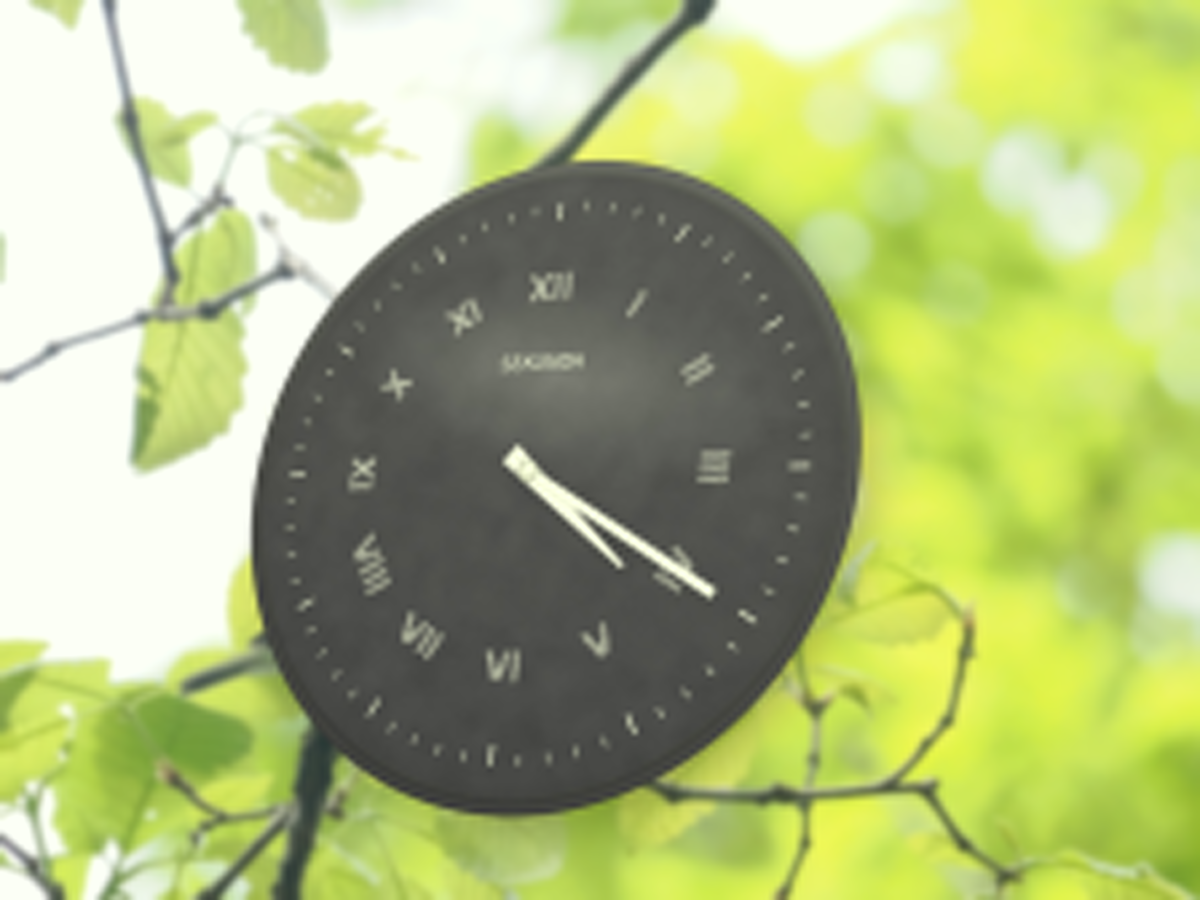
h=4 m=20
